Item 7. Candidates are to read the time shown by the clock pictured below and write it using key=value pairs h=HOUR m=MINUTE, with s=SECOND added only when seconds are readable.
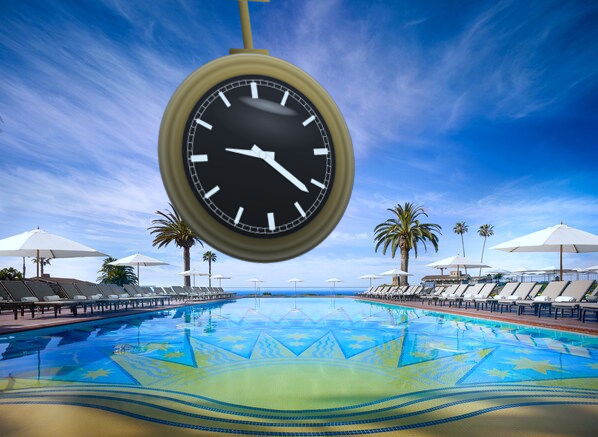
h=9 m=22
